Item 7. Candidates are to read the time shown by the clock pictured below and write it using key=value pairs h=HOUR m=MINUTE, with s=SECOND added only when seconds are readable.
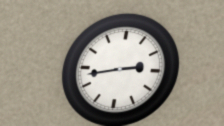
h=2 m=43
